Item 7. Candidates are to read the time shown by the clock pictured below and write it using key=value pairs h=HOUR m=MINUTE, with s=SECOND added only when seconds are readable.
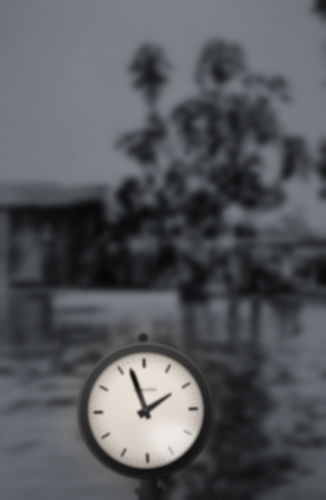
h=1 m=57
